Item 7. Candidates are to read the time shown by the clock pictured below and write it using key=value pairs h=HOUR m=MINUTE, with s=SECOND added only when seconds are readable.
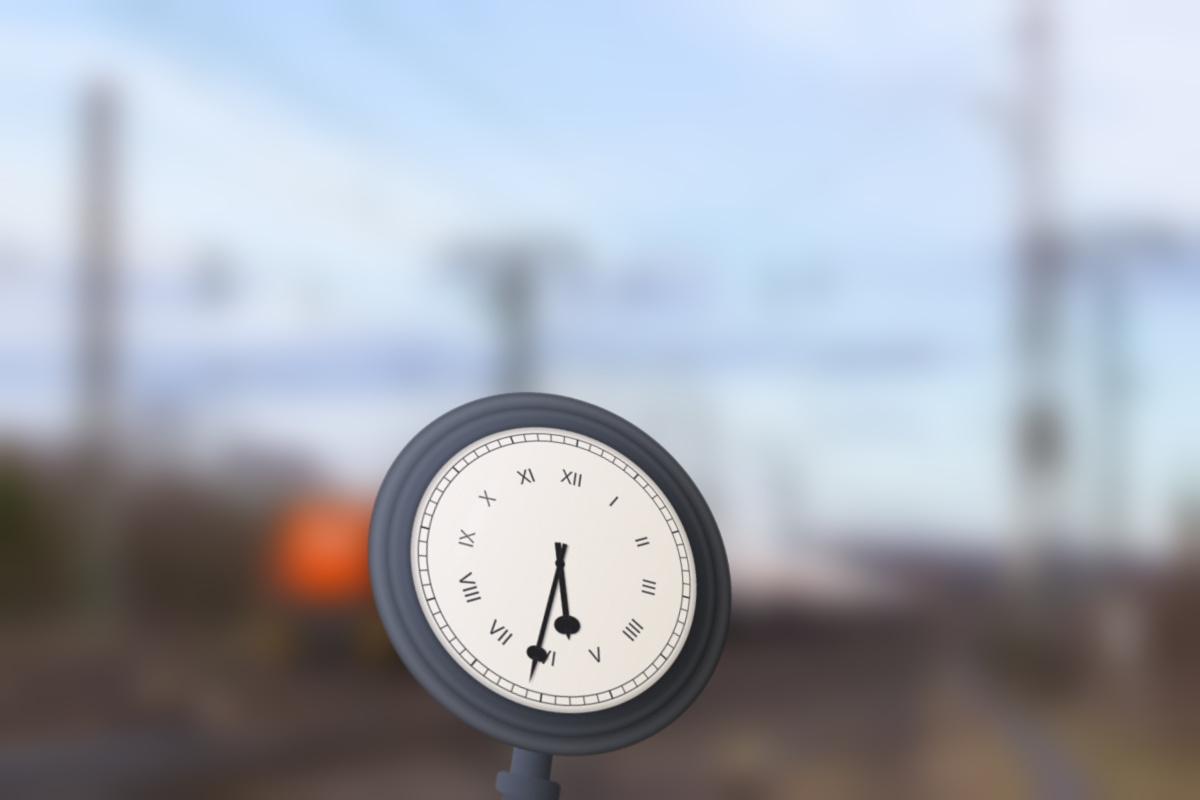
h=5 m=31
